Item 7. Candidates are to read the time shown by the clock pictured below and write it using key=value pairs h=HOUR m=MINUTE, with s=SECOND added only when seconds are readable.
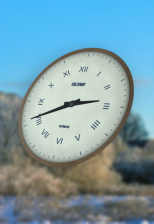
h=2 m=41
